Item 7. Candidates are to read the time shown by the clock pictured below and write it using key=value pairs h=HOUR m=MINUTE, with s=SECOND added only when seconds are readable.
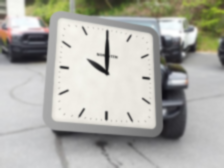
h=10 m=0
